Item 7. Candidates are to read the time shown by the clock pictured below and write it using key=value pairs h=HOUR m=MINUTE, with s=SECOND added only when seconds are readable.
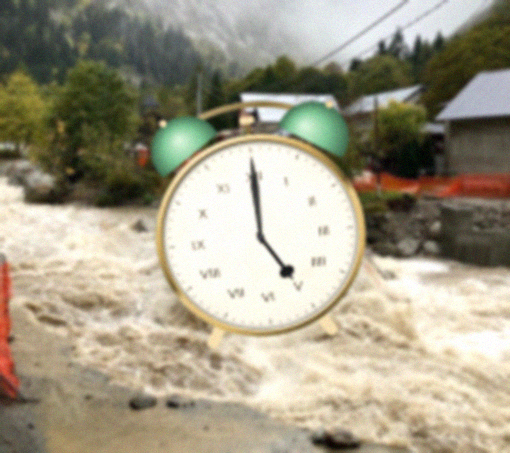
h=5 m=0
